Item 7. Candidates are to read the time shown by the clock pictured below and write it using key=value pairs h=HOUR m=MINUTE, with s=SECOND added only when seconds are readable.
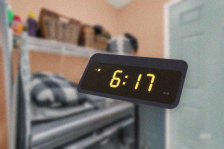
h=6 m=17
